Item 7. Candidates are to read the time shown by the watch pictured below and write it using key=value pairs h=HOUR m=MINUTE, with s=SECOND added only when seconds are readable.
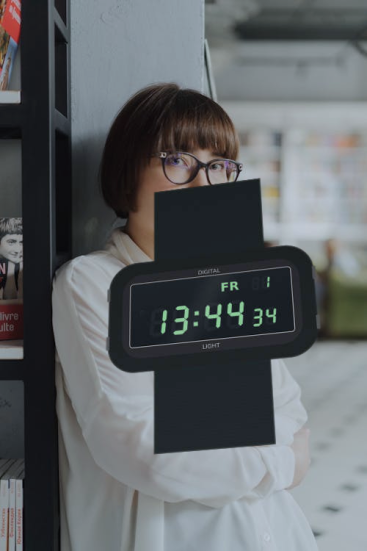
h=13 m=44 s=34
